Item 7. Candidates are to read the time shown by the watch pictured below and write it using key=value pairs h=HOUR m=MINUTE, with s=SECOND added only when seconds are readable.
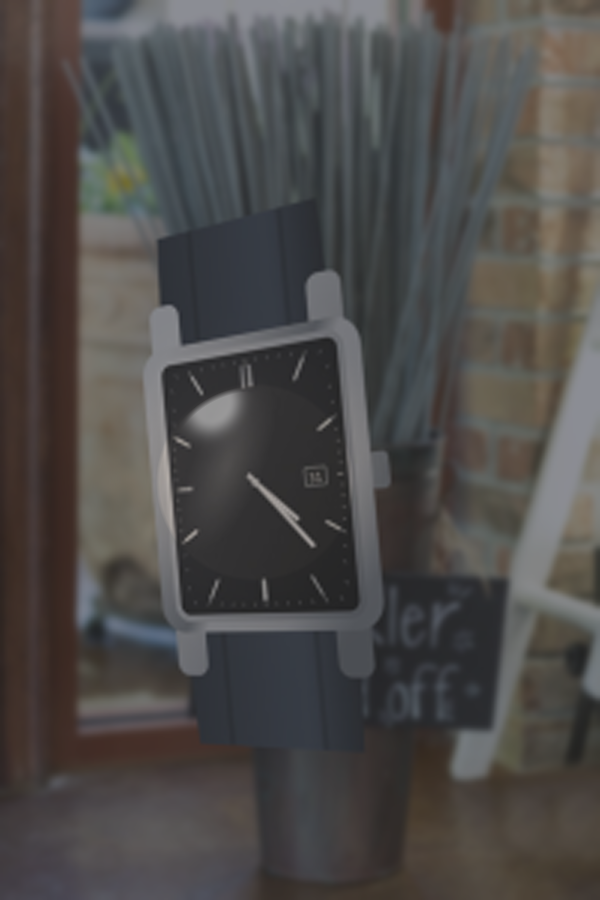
h=4 m=23
